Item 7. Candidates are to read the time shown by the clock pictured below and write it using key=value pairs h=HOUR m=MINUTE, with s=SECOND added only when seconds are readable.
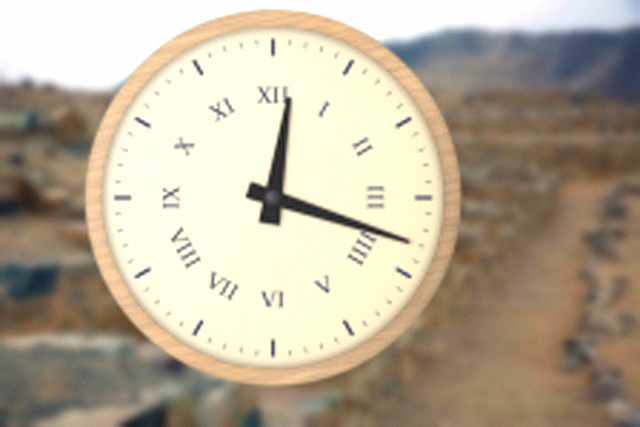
h=12 m=18
